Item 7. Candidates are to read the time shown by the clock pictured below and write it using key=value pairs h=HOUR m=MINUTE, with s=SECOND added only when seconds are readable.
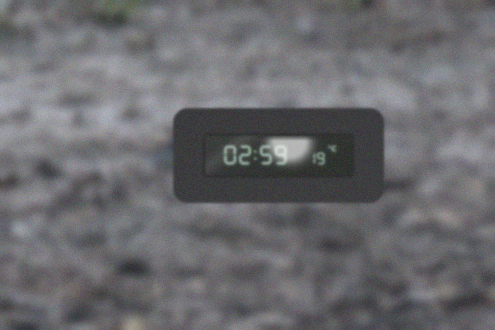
h=2 m=59
